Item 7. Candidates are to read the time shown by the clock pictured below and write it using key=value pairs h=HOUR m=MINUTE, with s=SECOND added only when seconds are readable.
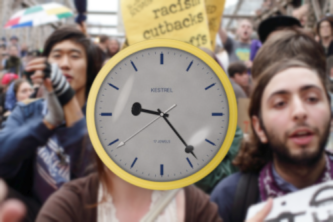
h=9 m=23 s=39
